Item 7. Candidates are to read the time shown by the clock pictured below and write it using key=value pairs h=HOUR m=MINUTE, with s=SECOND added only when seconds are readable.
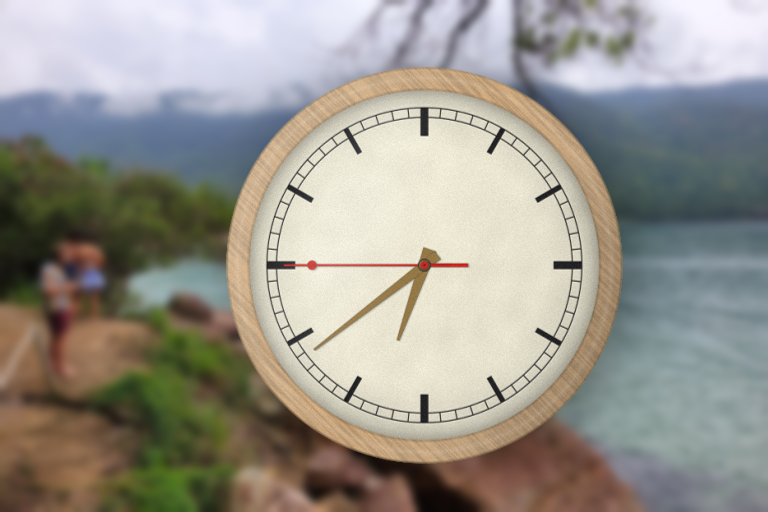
h=6 m=38 s=45
